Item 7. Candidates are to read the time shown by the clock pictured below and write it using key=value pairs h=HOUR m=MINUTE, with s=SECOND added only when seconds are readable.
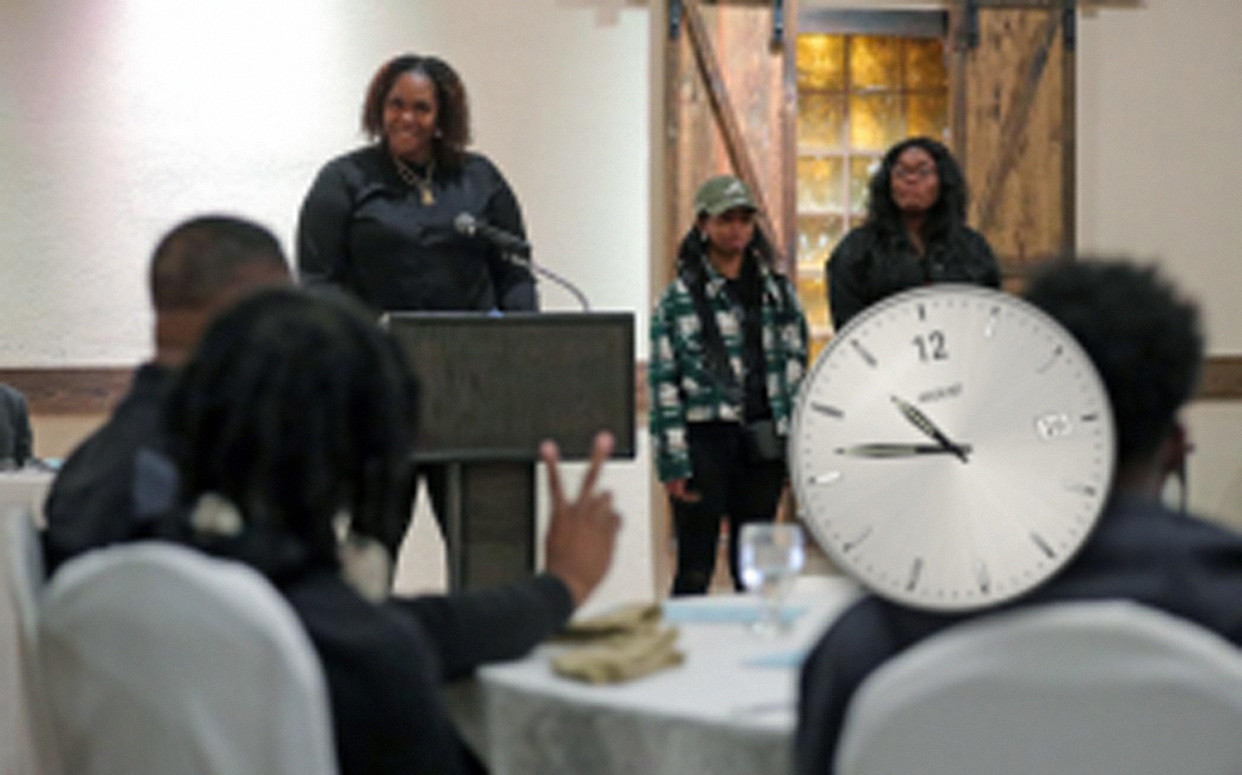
h=10 m=47
